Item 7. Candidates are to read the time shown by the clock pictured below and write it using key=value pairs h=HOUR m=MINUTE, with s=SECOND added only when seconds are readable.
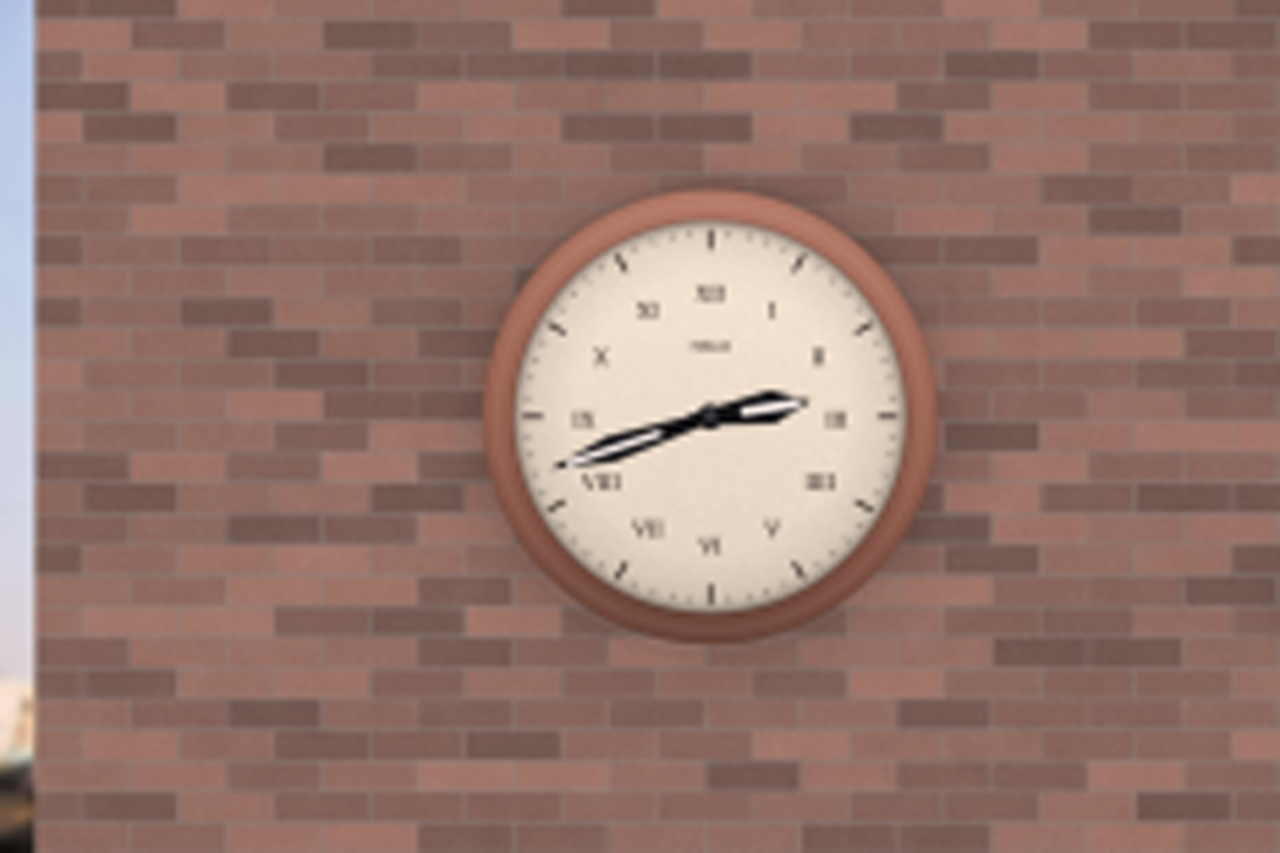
h=2 m=42
